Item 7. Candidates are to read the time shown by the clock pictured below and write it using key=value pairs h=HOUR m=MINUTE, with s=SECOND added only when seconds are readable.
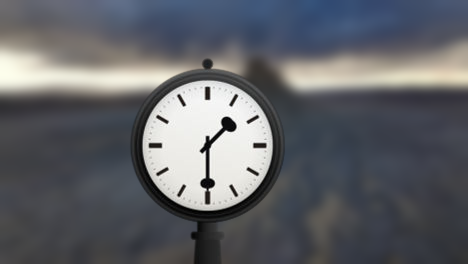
h=1 m=30
